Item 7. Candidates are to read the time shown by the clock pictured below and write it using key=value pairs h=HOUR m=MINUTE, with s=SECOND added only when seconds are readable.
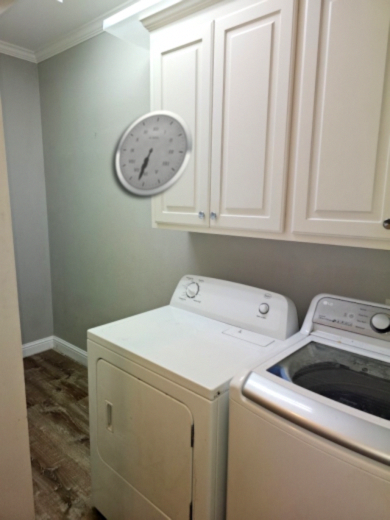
h=6 m=32
